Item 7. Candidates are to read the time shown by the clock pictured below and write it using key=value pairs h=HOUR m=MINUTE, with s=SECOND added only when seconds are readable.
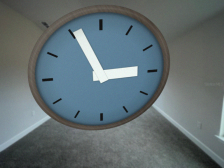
h=2 m=56
